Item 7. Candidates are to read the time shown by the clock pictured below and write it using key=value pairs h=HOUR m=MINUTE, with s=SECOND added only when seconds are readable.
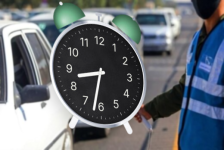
h=8 m=32
